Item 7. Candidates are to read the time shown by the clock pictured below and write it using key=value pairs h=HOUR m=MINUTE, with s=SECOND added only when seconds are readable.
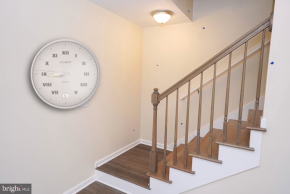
h=8 m=46
